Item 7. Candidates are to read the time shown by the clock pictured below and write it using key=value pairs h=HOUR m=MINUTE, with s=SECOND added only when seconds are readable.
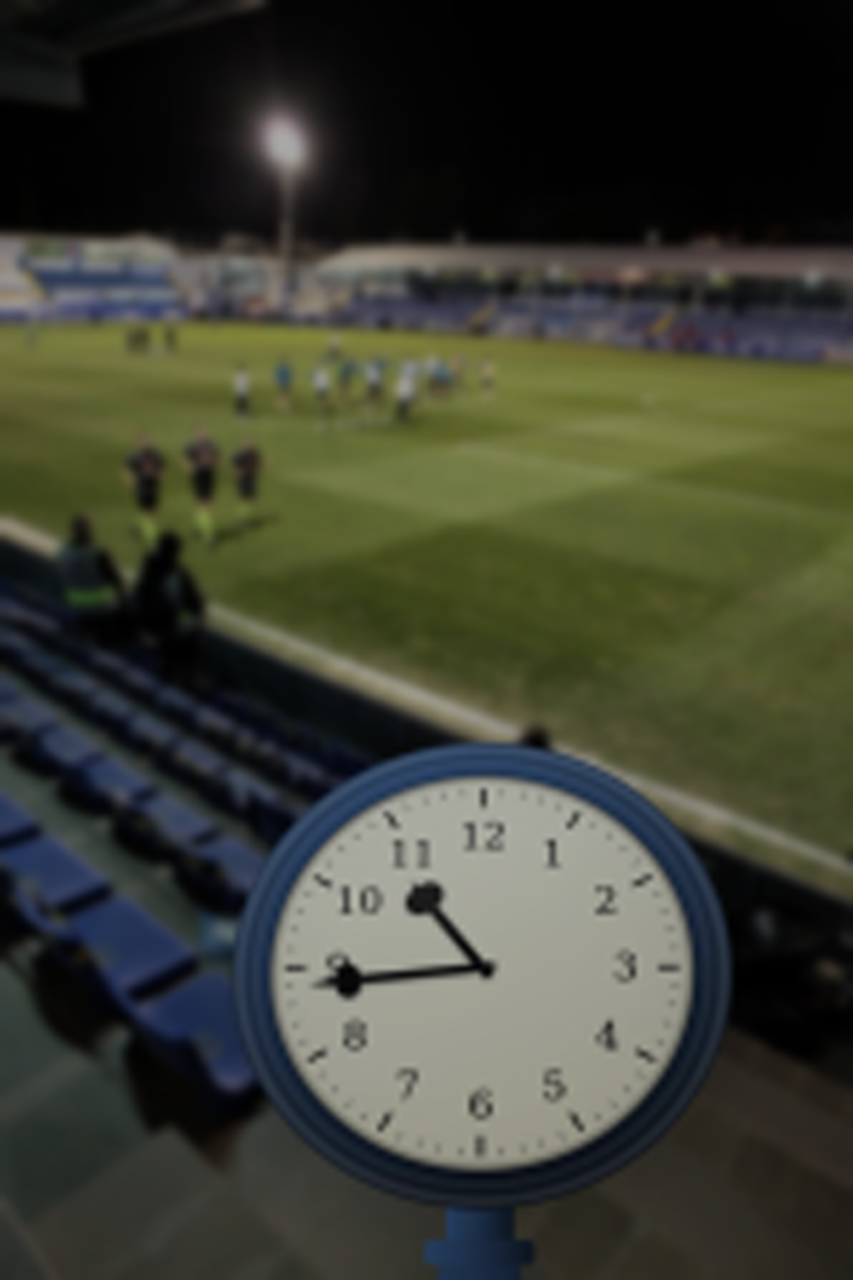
h=10 m=44
